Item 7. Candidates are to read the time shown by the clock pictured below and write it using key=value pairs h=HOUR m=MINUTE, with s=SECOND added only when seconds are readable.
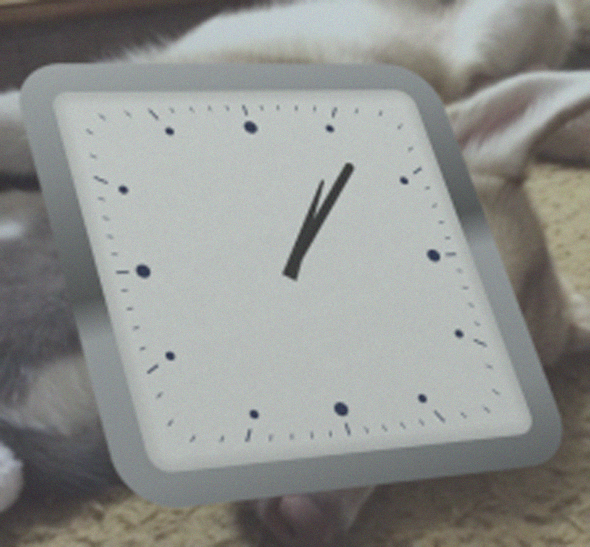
h=1 m=7
